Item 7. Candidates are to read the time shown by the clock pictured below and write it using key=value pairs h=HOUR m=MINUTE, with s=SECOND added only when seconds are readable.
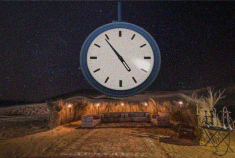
h=4 m=54
